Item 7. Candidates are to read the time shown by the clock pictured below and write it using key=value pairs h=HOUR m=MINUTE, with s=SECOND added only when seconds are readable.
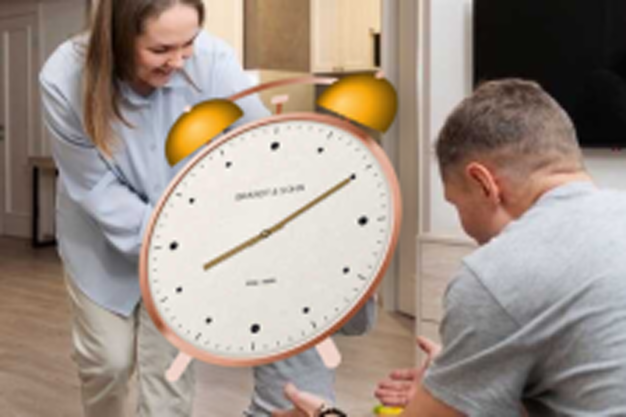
h=8 m=10
